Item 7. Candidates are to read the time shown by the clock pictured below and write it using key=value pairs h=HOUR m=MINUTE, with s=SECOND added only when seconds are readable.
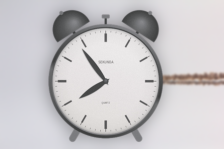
h=7 m=54
